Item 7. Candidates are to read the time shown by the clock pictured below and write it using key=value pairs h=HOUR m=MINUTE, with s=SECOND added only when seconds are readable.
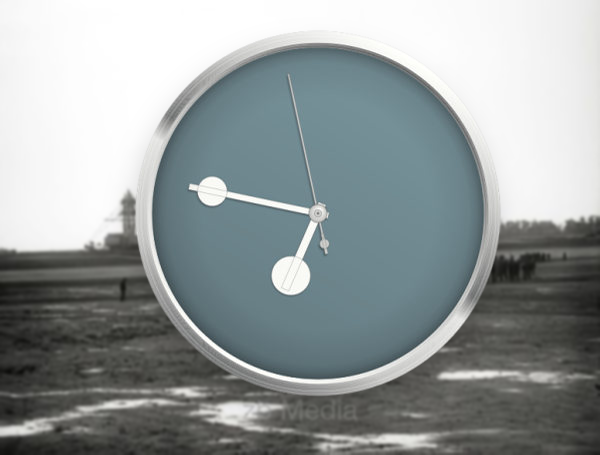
h=6 m=46 s=58
